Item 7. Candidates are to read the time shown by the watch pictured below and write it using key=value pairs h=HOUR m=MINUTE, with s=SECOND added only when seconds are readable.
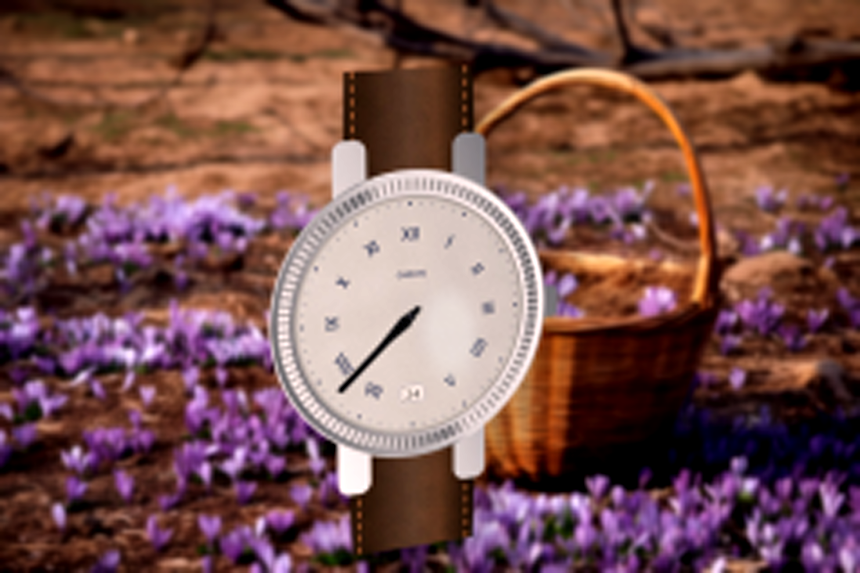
h=7 m=38
